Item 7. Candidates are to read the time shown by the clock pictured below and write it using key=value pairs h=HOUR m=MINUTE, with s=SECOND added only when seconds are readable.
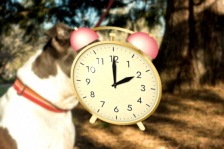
h=2 m=0
